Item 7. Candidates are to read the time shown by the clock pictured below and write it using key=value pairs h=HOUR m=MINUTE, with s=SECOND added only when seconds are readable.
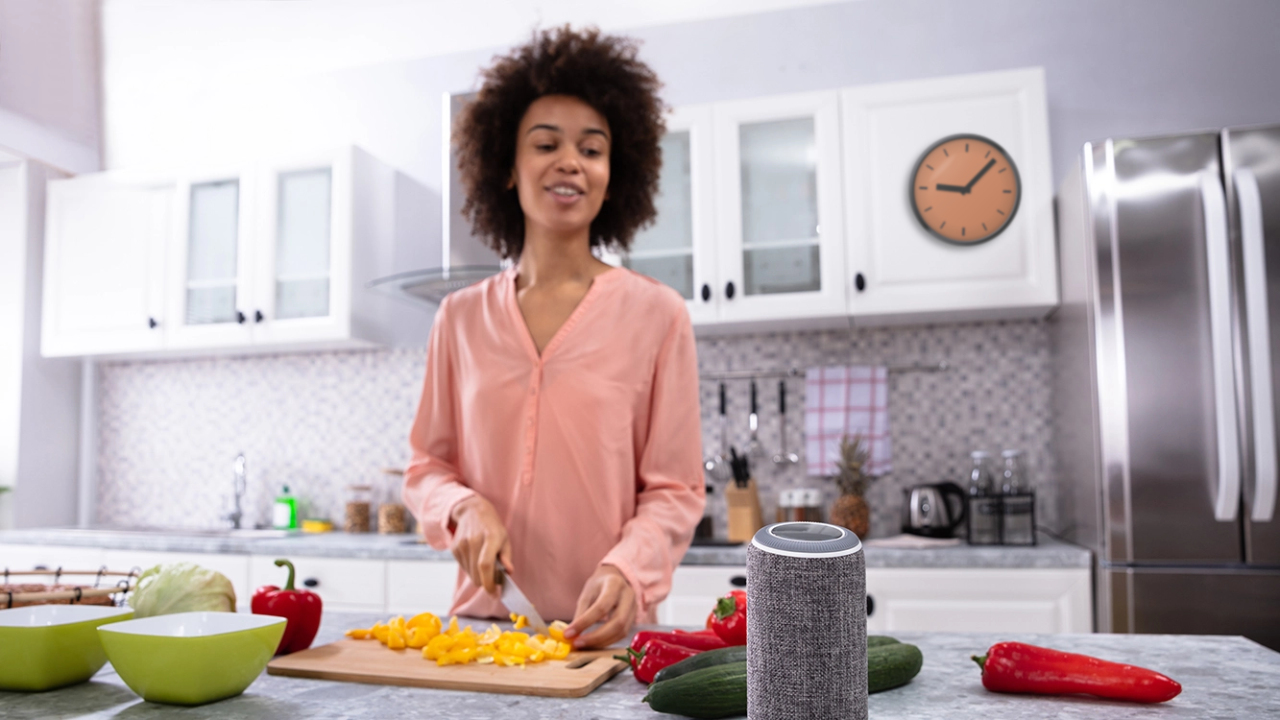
h=9 m=7
